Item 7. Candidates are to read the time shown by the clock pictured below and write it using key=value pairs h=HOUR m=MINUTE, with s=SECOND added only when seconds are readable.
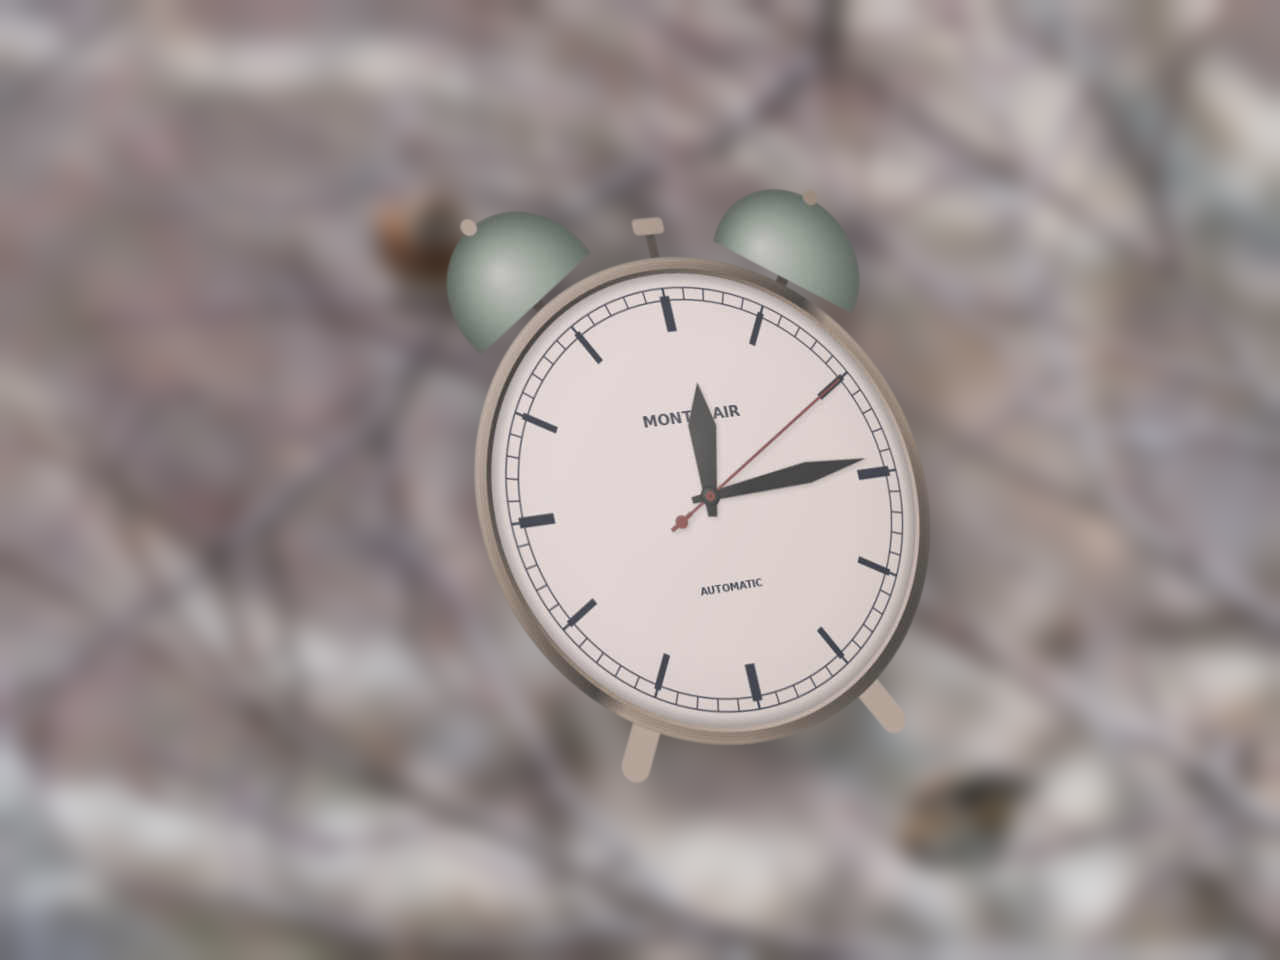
h=12 m=14 s=10
